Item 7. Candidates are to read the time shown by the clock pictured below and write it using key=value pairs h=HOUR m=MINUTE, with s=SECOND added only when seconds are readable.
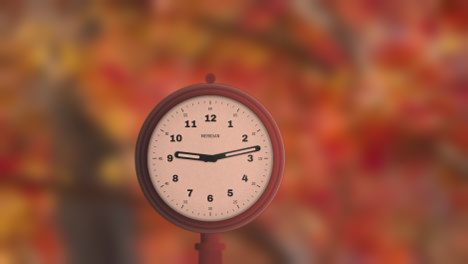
h=9 m=13
